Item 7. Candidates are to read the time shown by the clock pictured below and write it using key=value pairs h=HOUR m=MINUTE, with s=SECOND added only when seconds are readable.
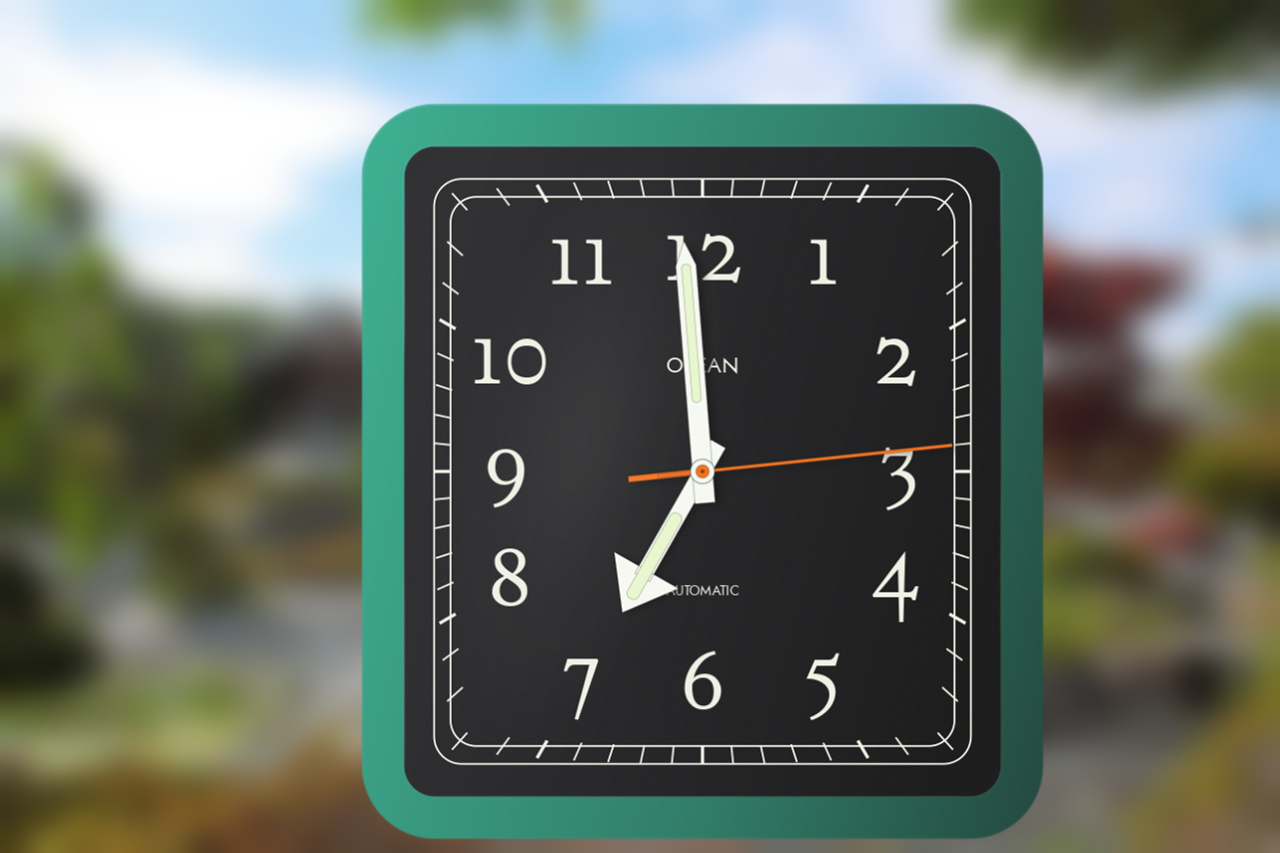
h=6 m=59 s=14
